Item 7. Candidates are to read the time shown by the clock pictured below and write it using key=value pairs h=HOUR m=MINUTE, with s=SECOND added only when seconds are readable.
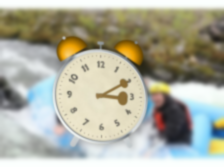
h=3 m=10
